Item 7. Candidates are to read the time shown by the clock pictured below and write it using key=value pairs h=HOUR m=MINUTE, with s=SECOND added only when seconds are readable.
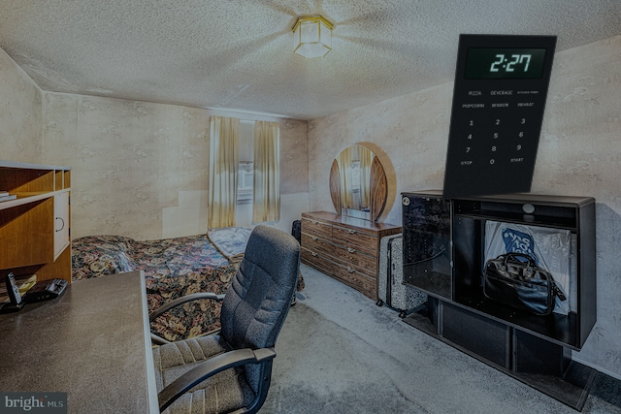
h=2 m=27
